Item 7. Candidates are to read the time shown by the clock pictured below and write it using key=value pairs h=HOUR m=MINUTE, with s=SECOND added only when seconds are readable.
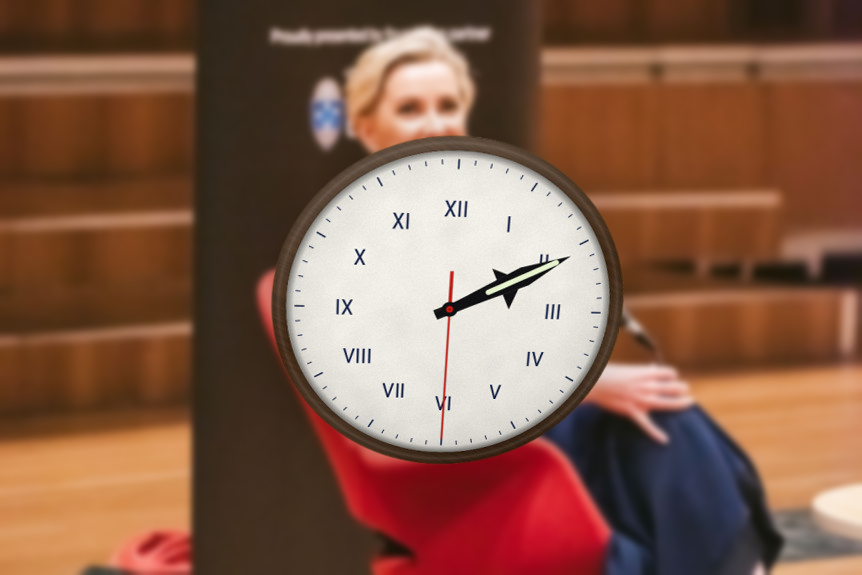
h=2 m=10 s=30
